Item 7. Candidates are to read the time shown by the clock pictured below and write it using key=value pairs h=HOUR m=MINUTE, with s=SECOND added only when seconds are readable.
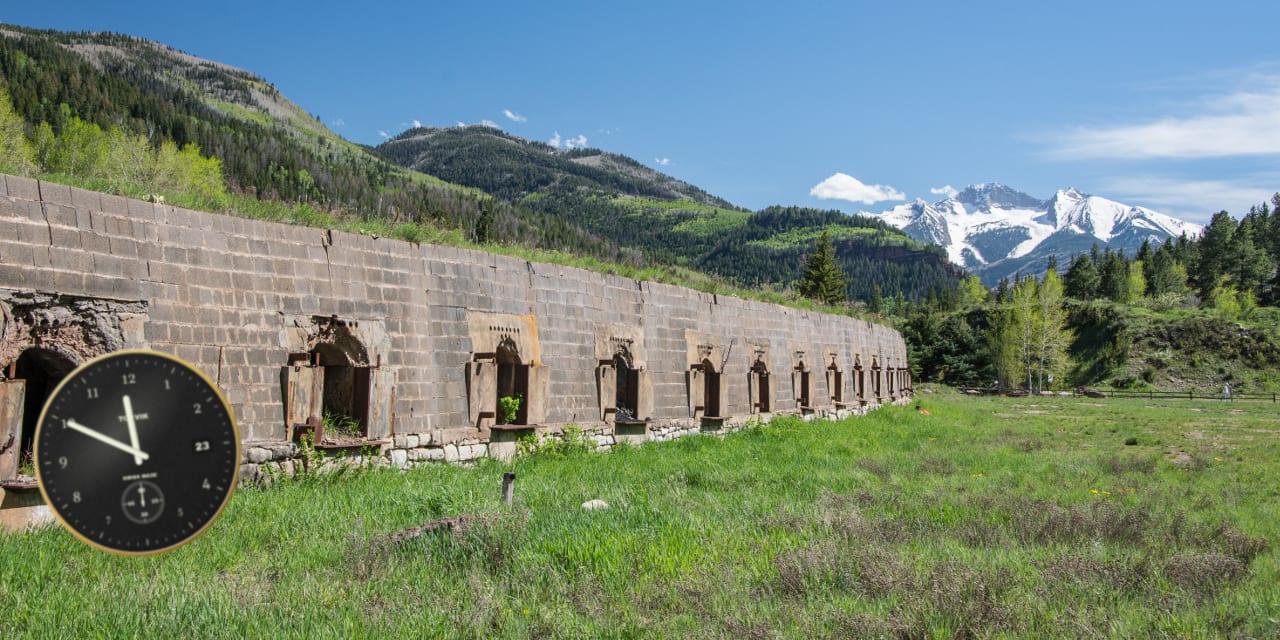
h=11 m=50
